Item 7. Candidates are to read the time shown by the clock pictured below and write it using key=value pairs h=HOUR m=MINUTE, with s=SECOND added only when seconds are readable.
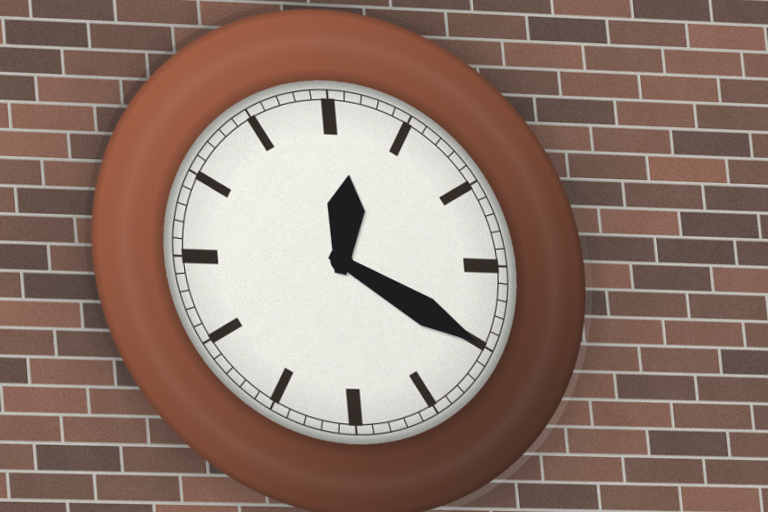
h=12 m=20
